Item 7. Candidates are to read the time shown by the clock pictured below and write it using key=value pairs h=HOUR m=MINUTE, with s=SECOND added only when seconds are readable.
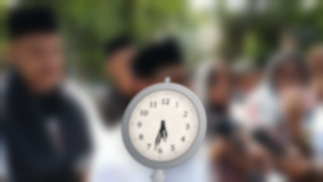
h=5 m=32
